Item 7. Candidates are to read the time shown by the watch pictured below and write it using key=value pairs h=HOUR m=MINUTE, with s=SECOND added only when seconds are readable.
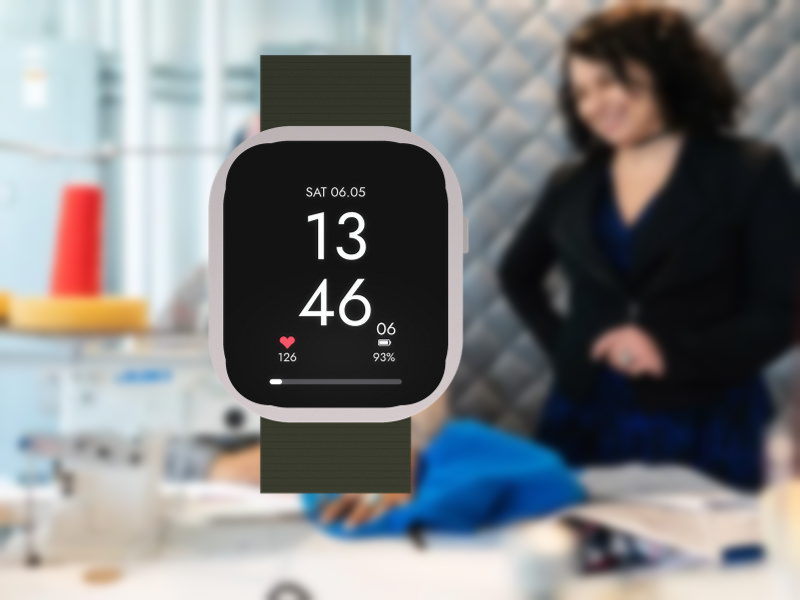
h=13 m=46 s=6
